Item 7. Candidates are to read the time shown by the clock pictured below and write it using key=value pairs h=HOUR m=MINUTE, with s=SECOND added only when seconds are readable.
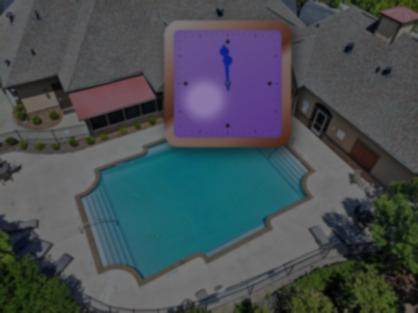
h=11 m=59
